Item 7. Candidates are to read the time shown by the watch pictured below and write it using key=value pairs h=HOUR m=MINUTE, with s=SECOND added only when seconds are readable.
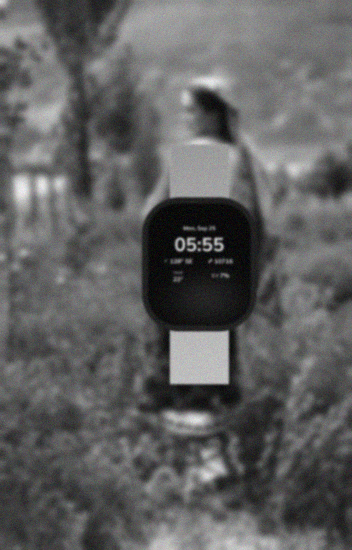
h=5 m=55
